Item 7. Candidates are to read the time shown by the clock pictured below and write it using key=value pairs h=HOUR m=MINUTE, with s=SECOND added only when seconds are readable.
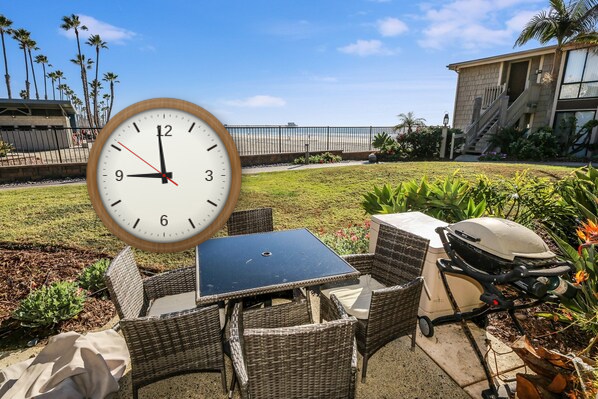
h=8 m=58 s=51
